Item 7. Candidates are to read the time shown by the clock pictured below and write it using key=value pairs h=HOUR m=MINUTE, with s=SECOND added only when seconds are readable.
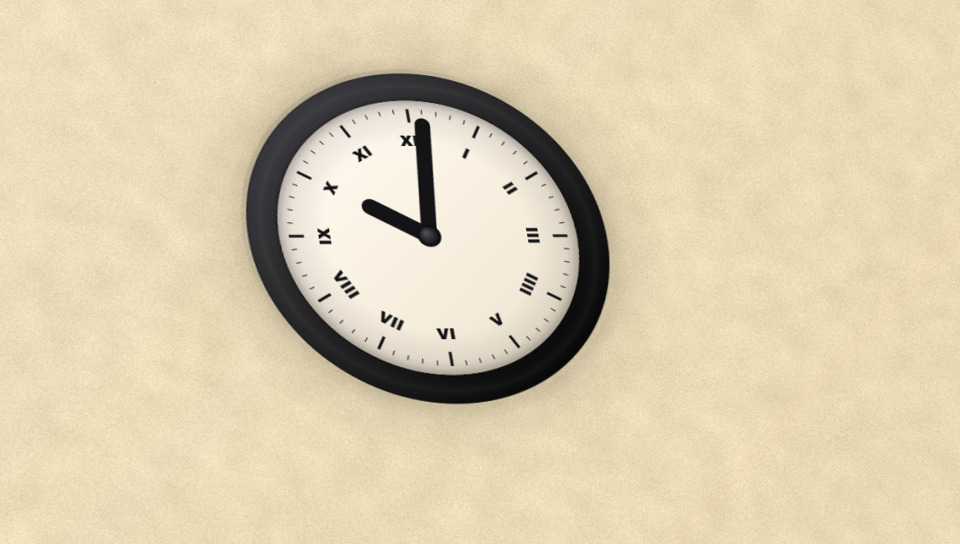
h=10 m=1
